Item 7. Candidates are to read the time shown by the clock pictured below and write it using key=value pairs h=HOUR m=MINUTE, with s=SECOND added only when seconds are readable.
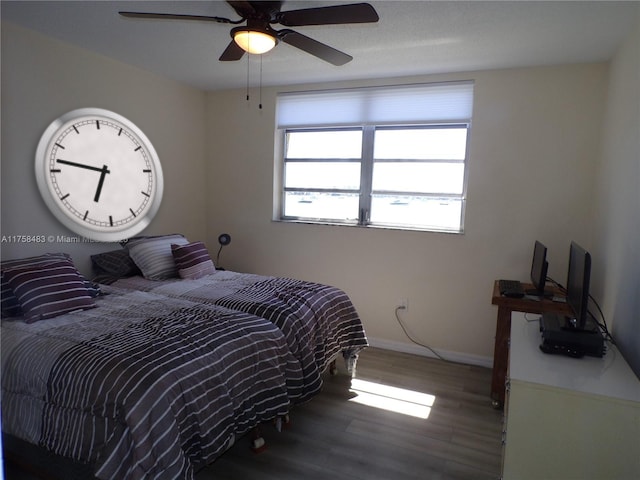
h=6 m=47
